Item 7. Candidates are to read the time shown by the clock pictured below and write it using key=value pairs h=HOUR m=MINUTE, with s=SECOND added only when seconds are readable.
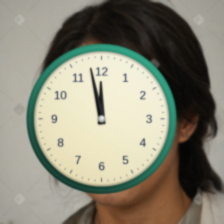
h=11 m=58
